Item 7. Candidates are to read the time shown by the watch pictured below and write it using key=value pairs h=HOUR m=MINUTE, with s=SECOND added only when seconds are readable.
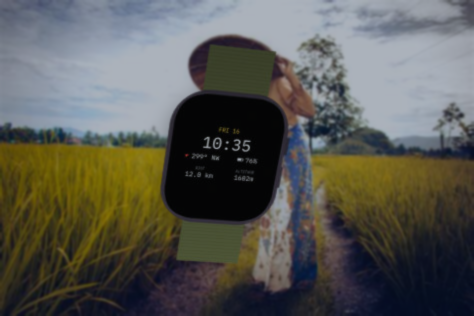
h=10 m=35
